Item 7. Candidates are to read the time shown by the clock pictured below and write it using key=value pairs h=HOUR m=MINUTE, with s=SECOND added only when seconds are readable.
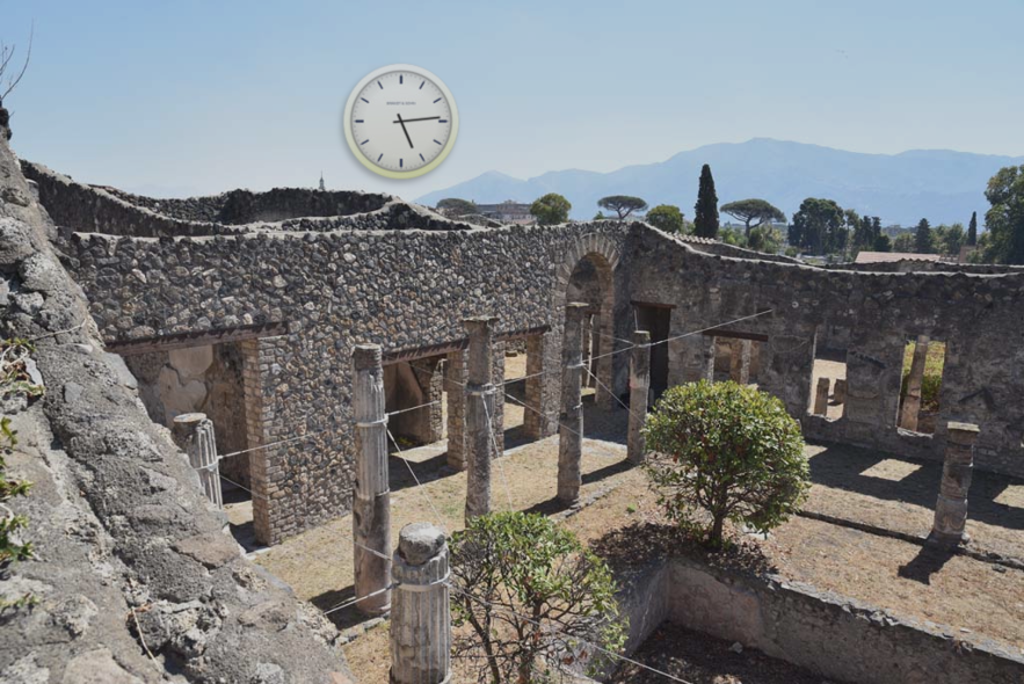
h=5 m=14
